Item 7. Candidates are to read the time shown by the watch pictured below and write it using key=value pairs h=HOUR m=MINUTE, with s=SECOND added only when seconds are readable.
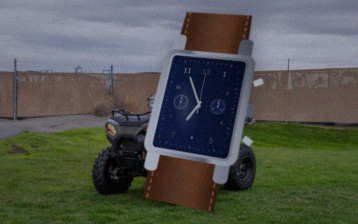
h=6 m=55
